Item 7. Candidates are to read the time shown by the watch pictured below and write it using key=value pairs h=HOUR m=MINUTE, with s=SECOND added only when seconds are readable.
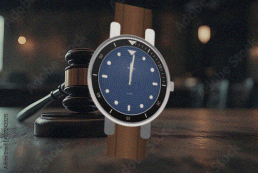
h=12 m=1
